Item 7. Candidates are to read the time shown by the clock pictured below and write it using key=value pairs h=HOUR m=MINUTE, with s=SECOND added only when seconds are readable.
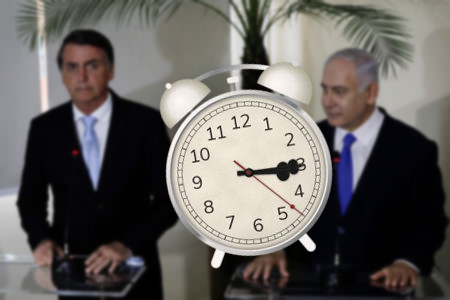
h=3 m=15 s=23
